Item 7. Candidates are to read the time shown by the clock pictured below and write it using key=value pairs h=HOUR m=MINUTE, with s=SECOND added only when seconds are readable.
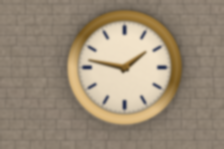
h=1 m=47
